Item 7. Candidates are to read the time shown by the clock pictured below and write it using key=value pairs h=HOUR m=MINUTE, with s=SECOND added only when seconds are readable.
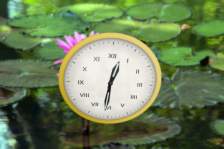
h=12 m=31
